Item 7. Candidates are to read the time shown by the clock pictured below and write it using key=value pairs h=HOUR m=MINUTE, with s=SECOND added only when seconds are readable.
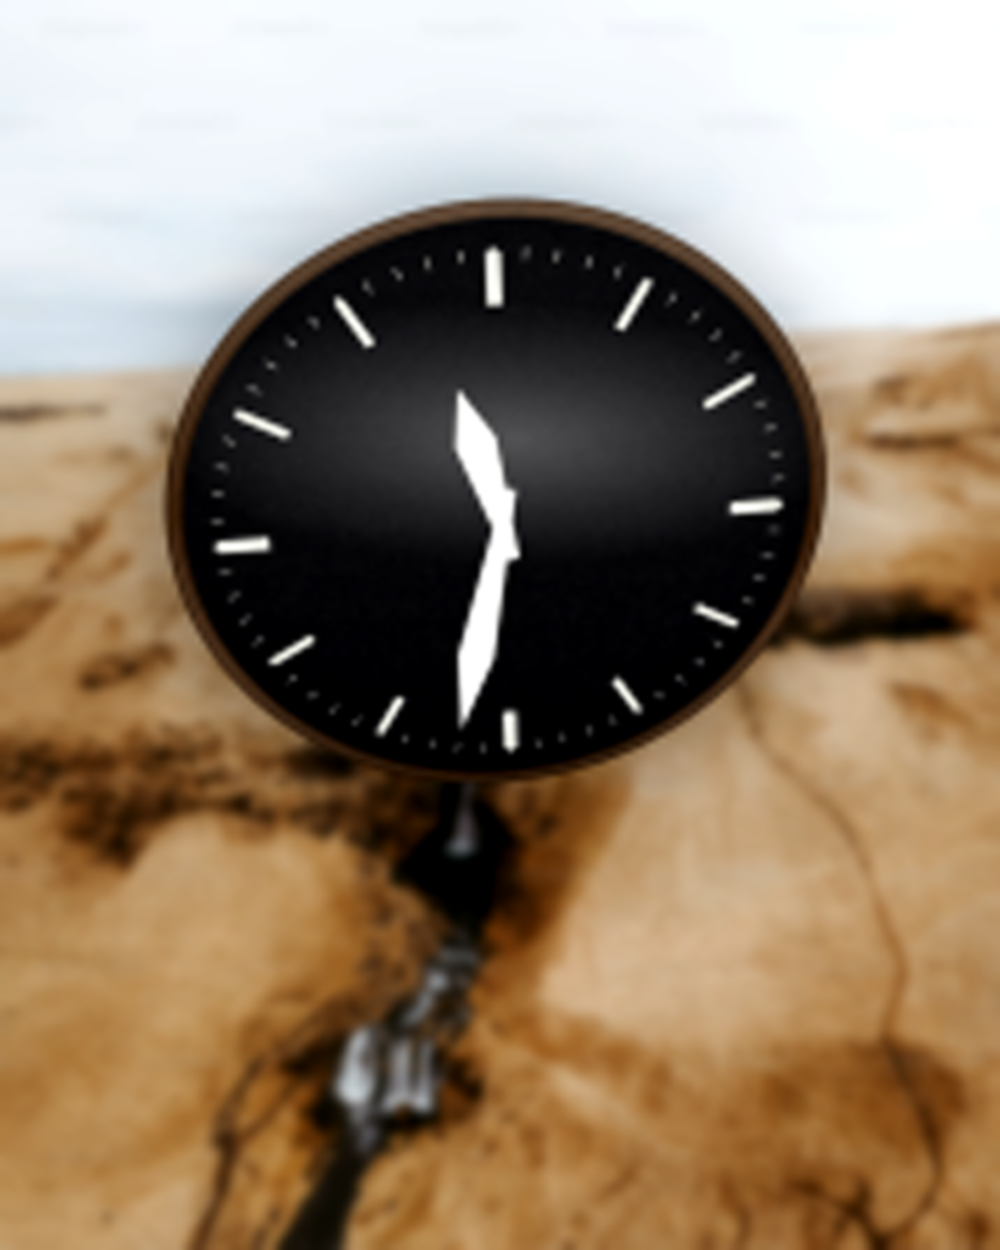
h=11 m=32
